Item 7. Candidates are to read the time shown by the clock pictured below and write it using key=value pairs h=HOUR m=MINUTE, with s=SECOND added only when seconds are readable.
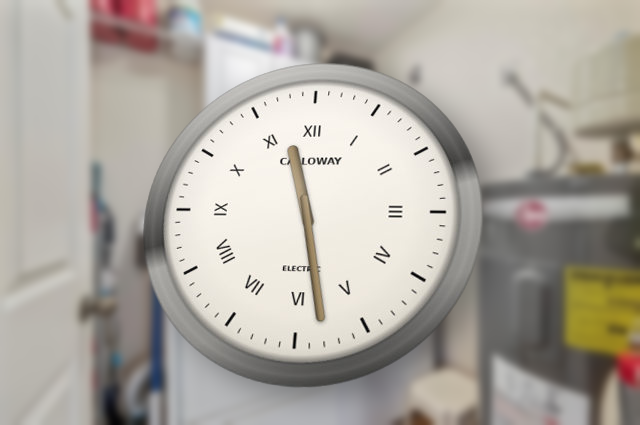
h=11 m=28
